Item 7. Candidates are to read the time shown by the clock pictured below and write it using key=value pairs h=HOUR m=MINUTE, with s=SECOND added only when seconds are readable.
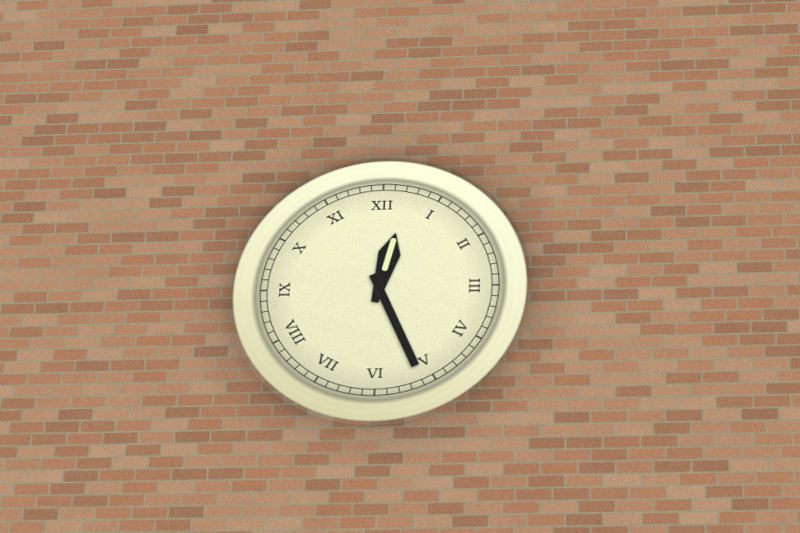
h=12 m=26
